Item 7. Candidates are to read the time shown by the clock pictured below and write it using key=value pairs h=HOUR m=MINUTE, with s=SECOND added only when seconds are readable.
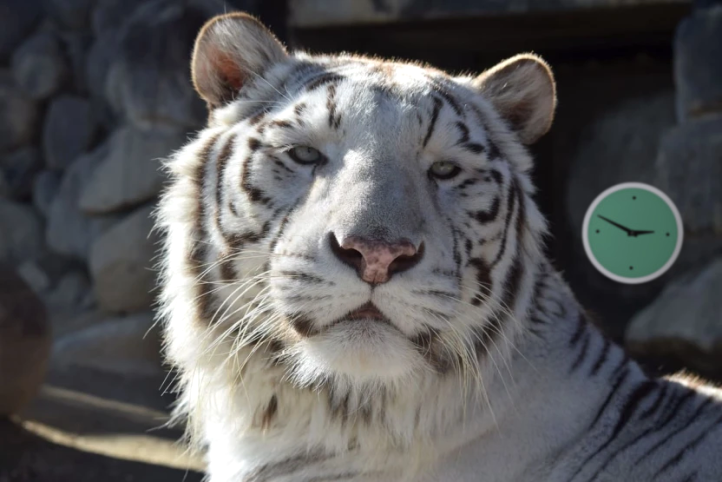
h=2 m=49
